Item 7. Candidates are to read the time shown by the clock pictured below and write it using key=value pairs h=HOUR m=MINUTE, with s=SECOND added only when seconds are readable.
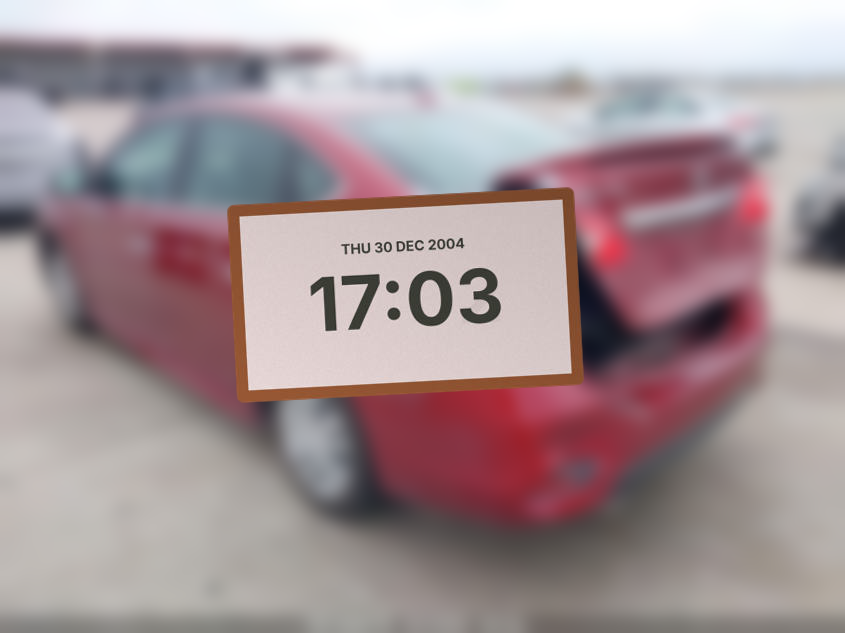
h=17 m=3
